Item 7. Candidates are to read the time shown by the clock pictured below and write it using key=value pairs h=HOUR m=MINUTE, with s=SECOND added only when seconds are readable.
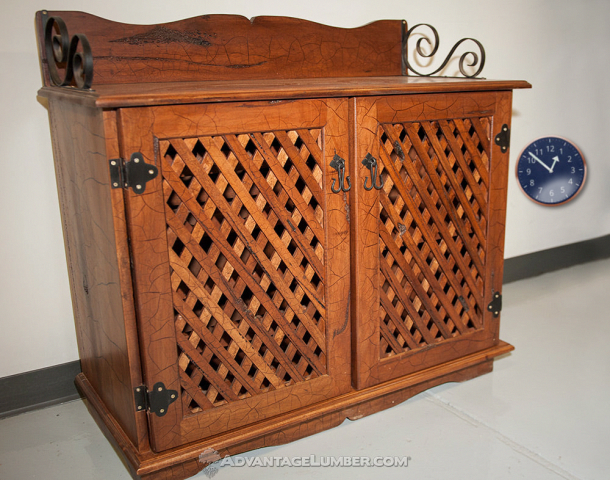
h=12 m=52
